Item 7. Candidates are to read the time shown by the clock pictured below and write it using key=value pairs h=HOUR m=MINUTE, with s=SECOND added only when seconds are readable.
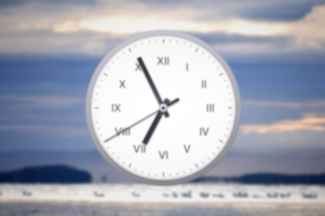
h=6 m=55 s=40
